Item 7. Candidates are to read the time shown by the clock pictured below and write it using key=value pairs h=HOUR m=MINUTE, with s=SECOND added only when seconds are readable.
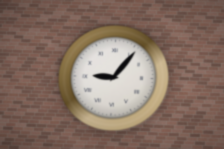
h=9 m=6
